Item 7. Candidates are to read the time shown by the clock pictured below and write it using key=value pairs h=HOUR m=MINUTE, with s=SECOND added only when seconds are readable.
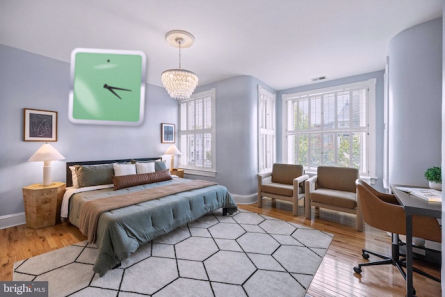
h=4 m=16
